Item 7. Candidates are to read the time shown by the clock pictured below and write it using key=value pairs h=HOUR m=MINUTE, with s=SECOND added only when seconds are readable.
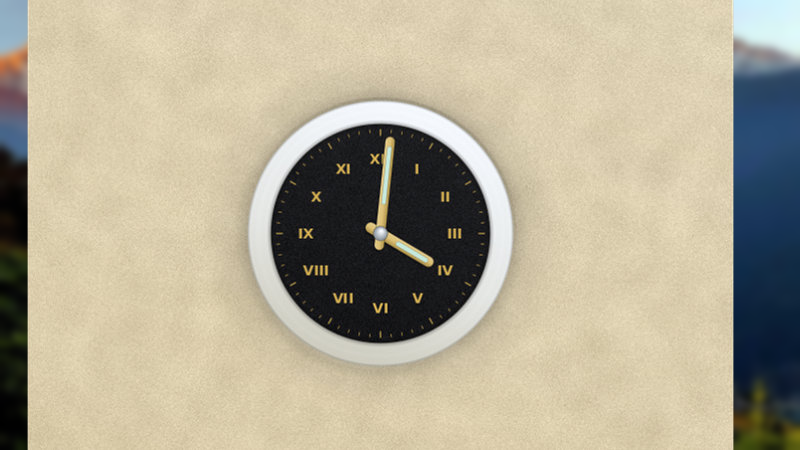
h=4 m=1
